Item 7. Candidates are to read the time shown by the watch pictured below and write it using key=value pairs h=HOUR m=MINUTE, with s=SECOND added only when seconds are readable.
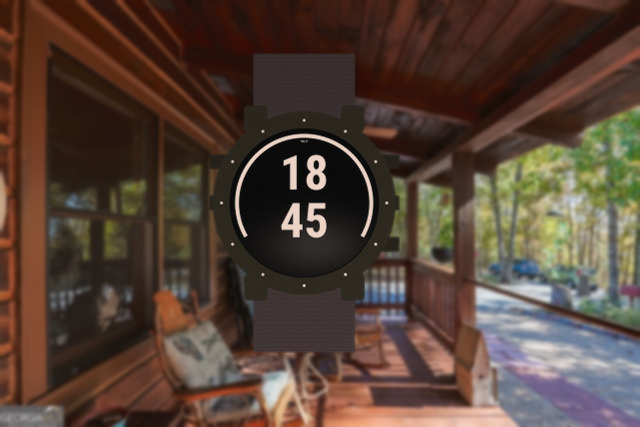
h=18 m=45
